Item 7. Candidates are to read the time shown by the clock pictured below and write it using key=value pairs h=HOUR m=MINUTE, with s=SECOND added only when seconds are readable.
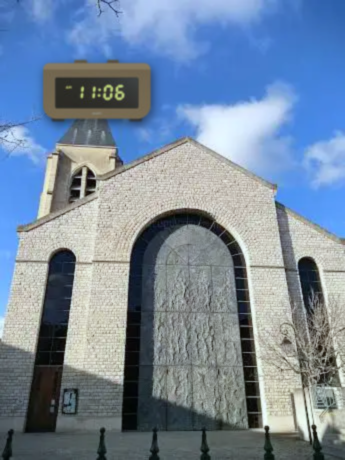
h=11 m=6
